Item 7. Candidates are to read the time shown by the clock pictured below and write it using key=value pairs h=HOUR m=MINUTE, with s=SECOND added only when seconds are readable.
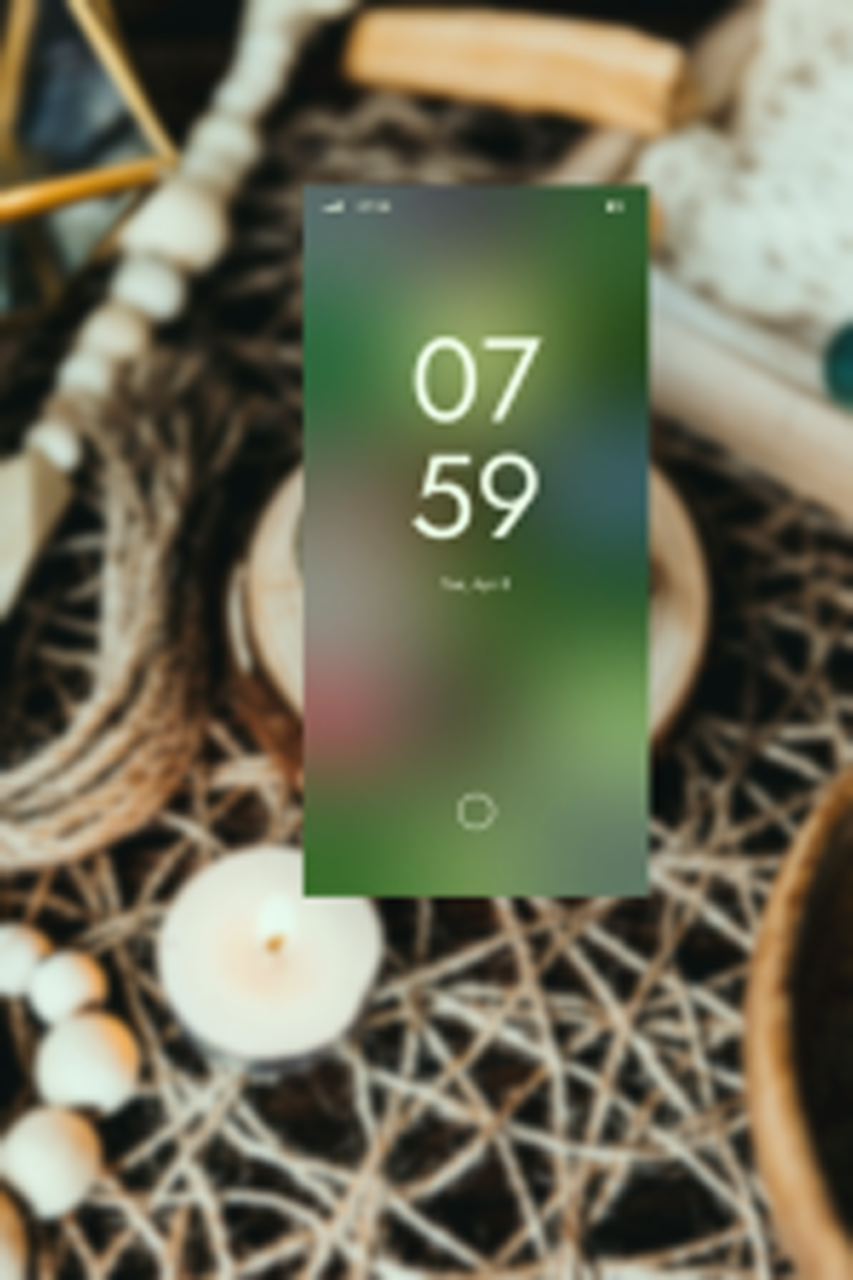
h=7 m=59
